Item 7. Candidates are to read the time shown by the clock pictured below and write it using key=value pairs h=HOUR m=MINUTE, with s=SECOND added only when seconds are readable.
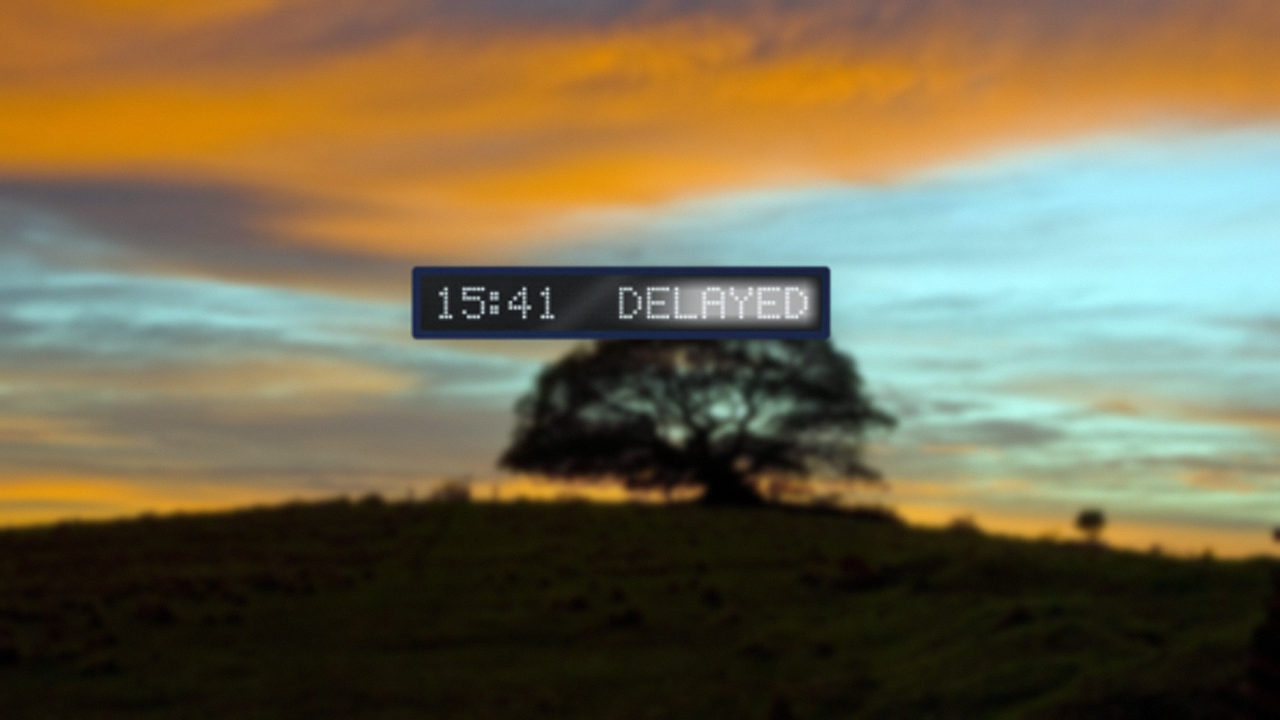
h=15 m=41
